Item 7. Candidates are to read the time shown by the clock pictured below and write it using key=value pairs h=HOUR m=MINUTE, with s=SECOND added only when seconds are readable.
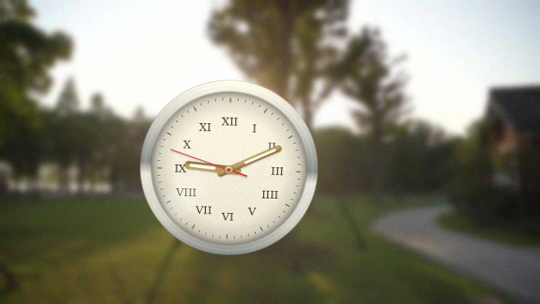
h=9 m=10 s=48
